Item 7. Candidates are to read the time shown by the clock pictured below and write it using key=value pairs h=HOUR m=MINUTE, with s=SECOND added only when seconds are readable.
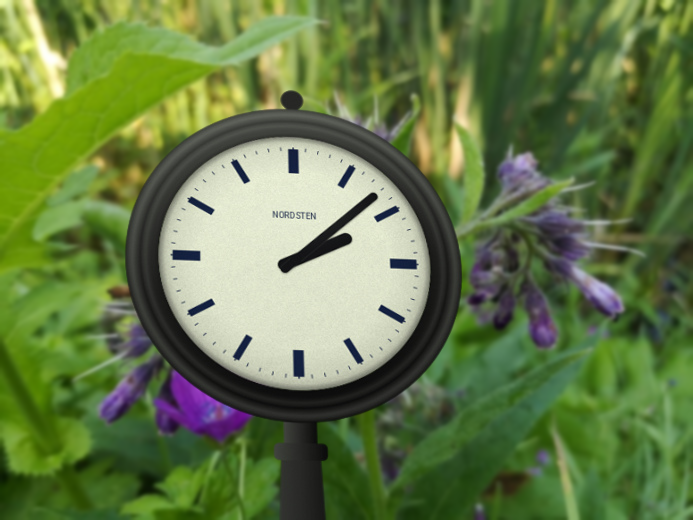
h=2 m=8
